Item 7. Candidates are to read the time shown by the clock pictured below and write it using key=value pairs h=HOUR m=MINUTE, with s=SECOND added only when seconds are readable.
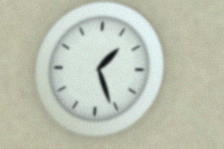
h=1 m=26
